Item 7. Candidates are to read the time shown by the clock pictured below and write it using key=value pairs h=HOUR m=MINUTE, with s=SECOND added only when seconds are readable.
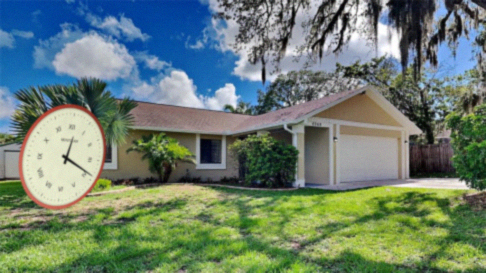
h=12 m=19
